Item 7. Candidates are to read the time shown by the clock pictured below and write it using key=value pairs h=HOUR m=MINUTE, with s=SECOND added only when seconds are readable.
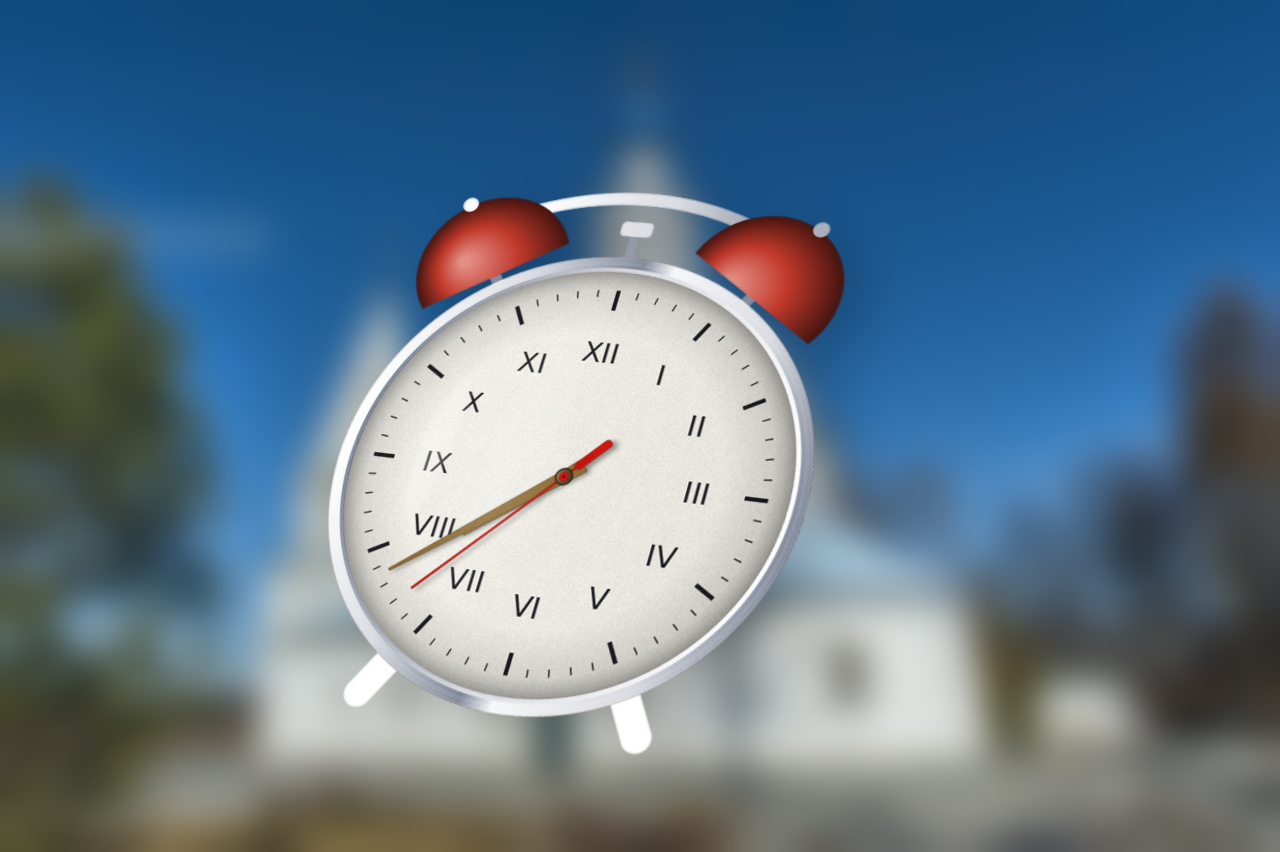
h=7 m=38 s=37
